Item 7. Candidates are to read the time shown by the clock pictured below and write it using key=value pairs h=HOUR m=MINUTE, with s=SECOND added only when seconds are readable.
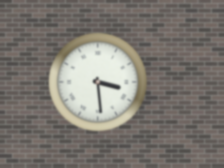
h=3 m=29
